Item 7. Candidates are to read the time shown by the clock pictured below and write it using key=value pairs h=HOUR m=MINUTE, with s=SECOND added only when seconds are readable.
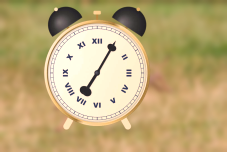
h=7 m=5
